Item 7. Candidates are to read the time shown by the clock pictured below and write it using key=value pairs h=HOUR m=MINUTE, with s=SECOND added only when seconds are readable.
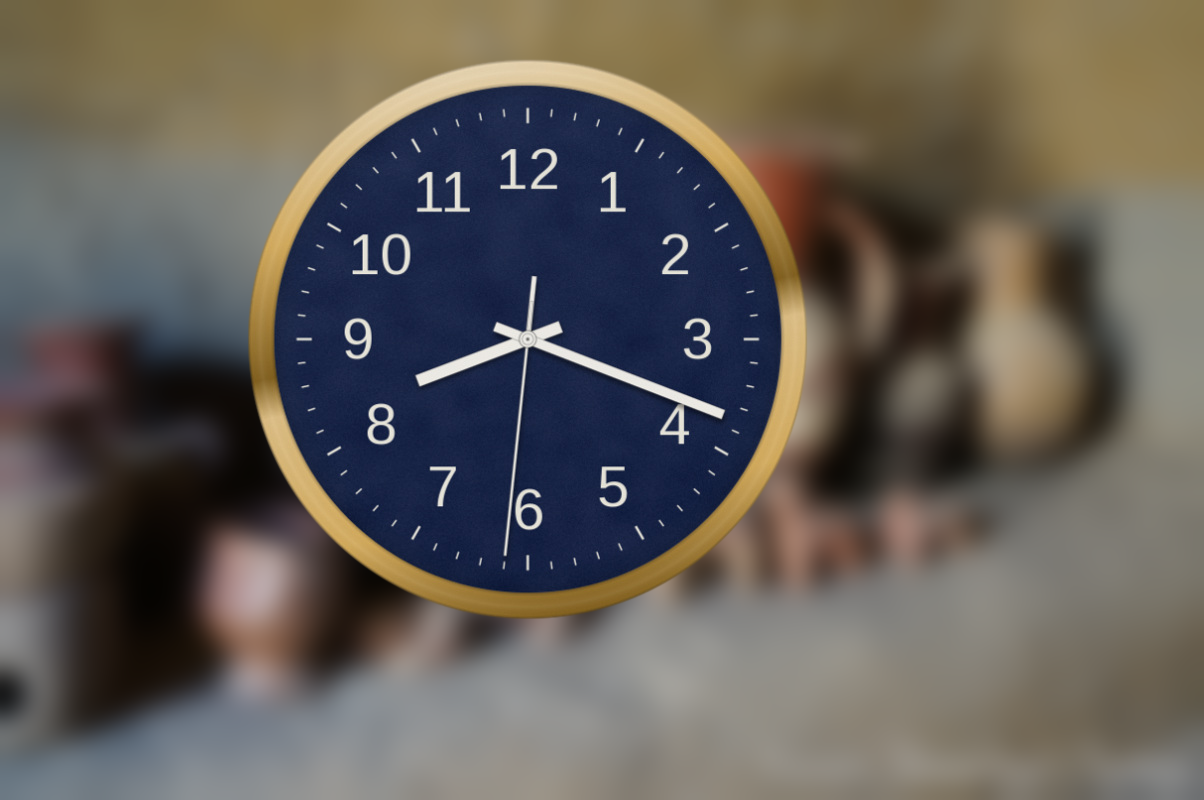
h=8 m=18 s=31
